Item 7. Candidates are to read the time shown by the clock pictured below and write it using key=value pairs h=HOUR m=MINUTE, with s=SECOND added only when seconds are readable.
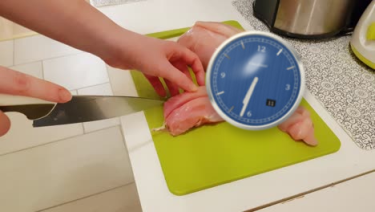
h=6 m=32
